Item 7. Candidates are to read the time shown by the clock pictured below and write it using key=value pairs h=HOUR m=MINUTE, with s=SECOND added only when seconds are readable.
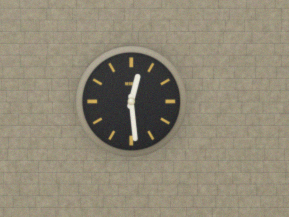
h=12 m=29
